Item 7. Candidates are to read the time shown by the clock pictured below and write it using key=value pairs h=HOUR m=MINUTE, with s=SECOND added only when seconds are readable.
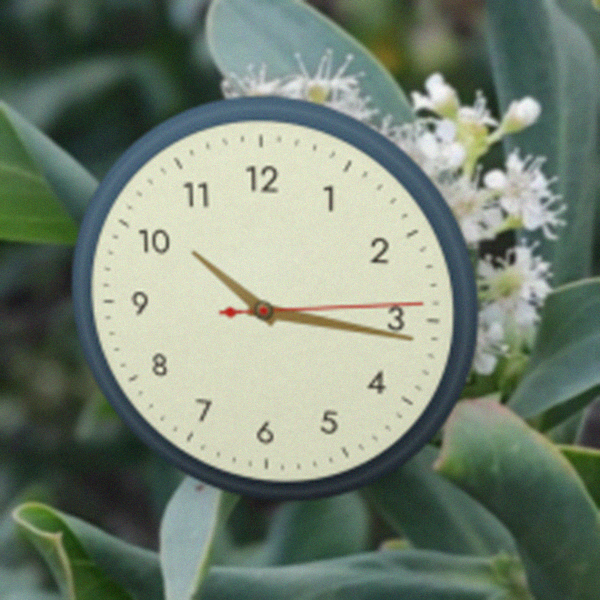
h=10 m=16 s=14
